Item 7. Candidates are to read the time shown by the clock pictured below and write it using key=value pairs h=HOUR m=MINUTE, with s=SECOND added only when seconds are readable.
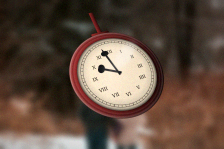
h=9 m=58
